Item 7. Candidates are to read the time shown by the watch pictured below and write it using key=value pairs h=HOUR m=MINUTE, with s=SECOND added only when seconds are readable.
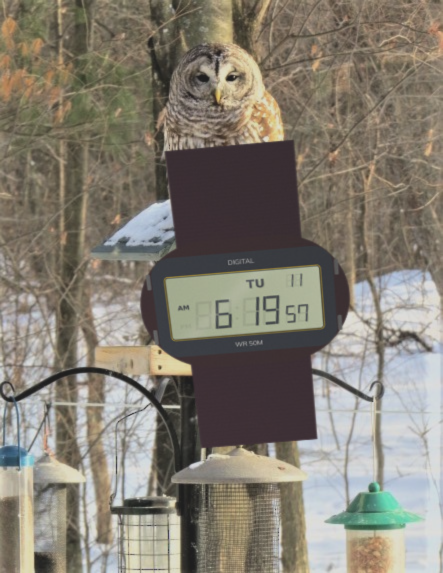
h=6 m=19 s=57
